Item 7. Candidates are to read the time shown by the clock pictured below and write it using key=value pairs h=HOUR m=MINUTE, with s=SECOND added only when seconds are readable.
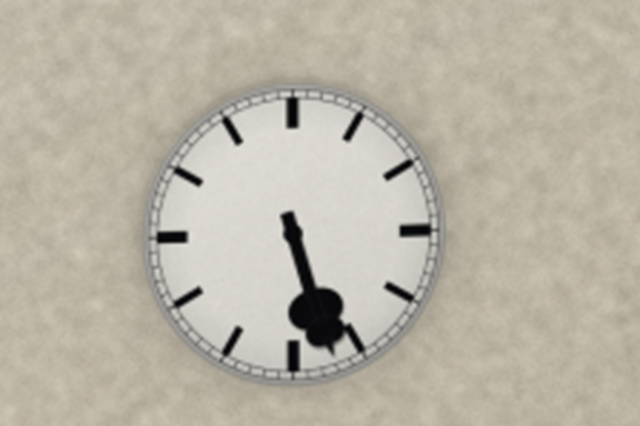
h=5 m=27
